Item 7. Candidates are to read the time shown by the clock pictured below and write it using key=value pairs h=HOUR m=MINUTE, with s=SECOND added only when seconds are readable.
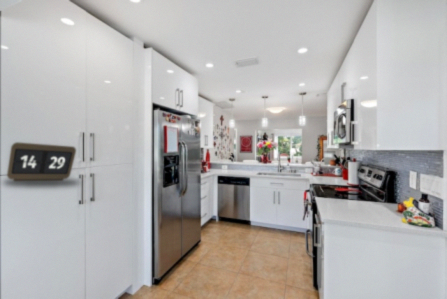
h=14 m=29
